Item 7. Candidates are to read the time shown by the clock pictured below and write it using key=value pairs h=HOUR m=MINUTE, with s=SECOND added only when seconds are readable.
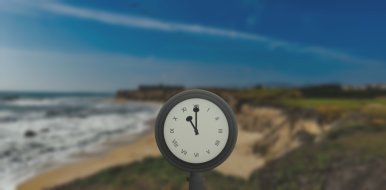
h=11 m=0
